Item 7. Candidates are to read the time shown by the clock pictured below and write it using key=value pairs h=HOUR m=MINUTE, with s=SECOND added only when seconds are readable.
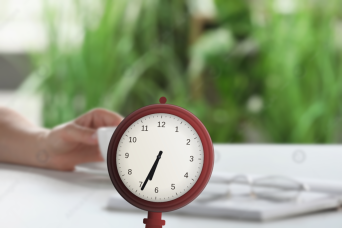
h=6 m=34
